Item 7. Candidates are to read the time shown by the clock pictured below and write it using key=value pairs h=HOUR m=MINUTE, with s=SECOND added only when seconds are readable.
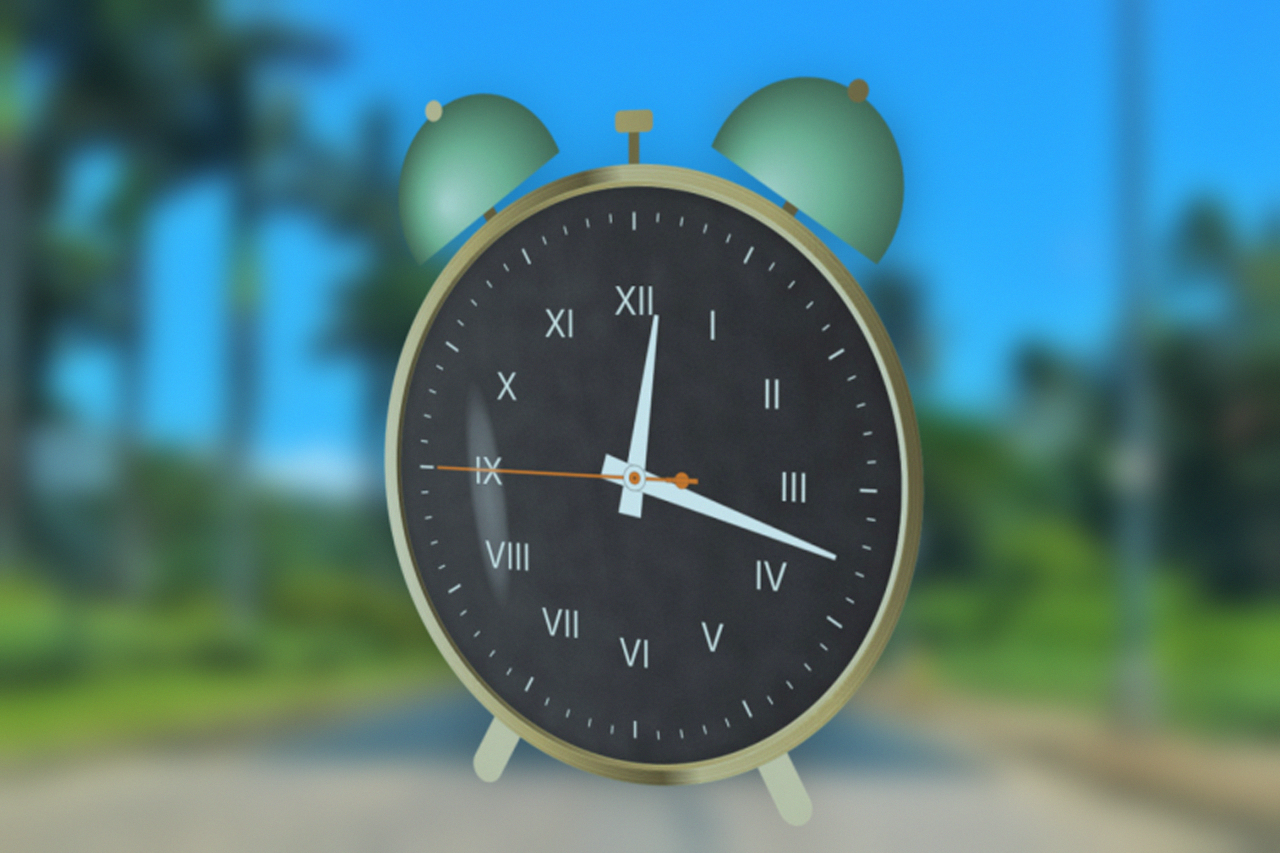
h=12 m=17 s=45
